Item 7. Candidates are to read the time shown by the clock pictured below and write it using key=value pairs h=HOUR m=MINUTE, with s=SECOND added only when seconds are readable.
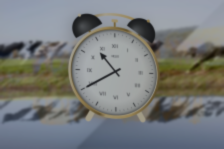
h=10 m=40
